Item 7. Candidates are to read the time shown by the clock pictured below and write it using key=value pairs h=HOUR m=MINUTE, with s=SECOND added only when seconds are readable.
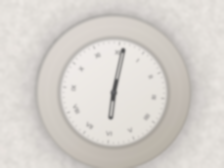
h=6 m=1
